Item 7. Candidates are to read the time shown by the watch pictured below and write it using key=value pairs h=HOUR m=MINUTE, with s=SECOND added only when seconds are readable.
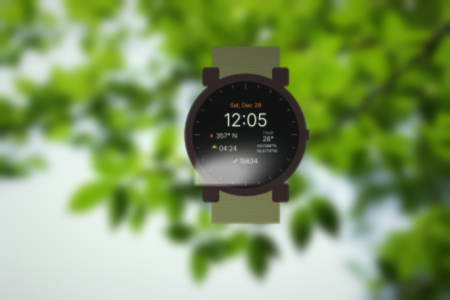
h=12 m=5
